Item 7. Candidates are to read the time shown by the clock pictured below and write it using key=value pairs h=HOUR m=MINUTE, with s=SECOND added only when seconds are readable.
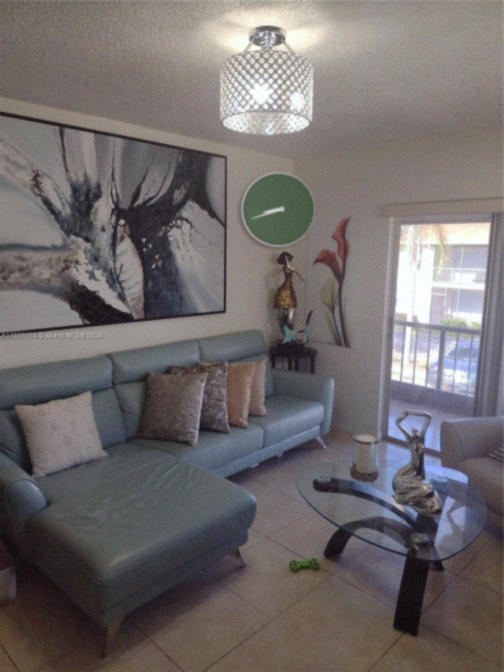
h=8 m=42
